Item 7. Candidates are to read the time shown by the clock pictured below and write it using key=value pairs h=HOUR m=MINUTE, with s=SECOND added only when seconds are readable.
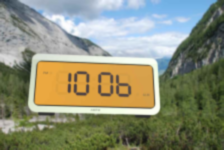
h=10 m=6
